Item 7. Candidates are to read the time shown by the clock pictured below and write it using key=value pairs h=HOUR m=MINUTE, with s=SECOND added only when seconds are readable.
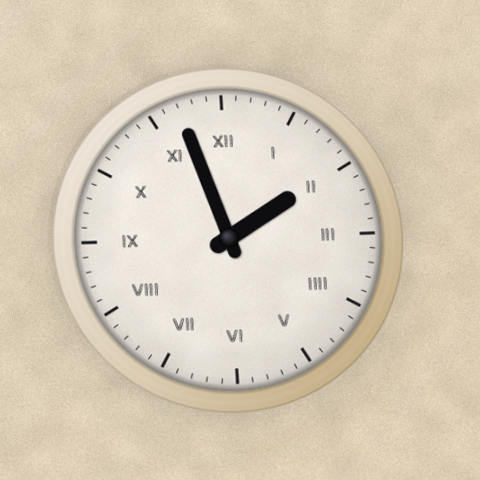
h=1 m=57
